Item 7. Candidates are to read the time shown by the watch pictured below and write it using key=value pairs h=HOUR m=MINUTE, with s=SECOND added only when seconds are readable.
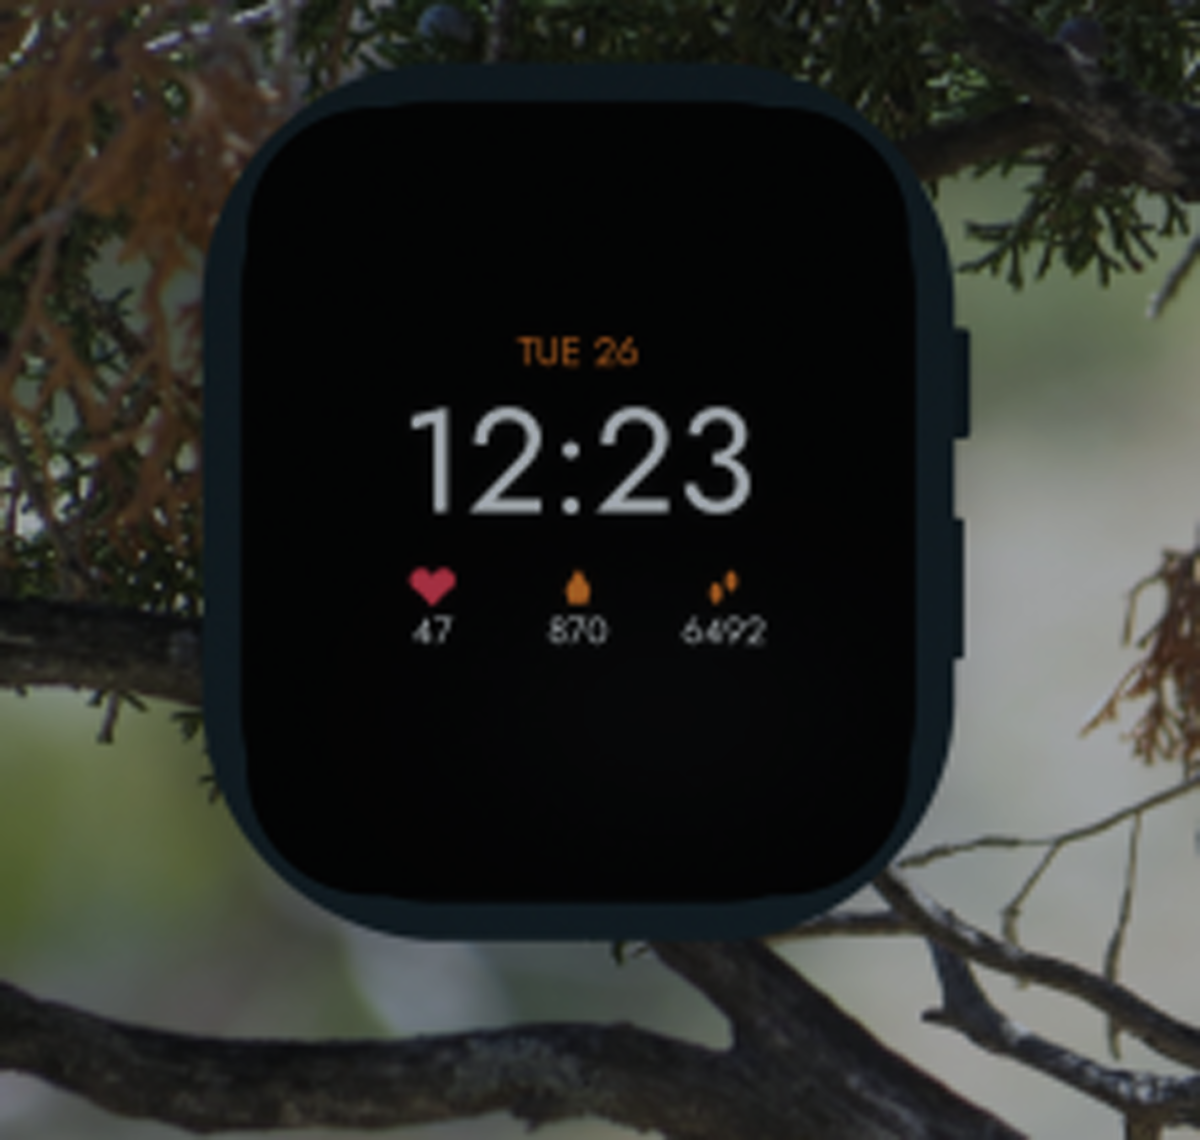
h=12 m=23
